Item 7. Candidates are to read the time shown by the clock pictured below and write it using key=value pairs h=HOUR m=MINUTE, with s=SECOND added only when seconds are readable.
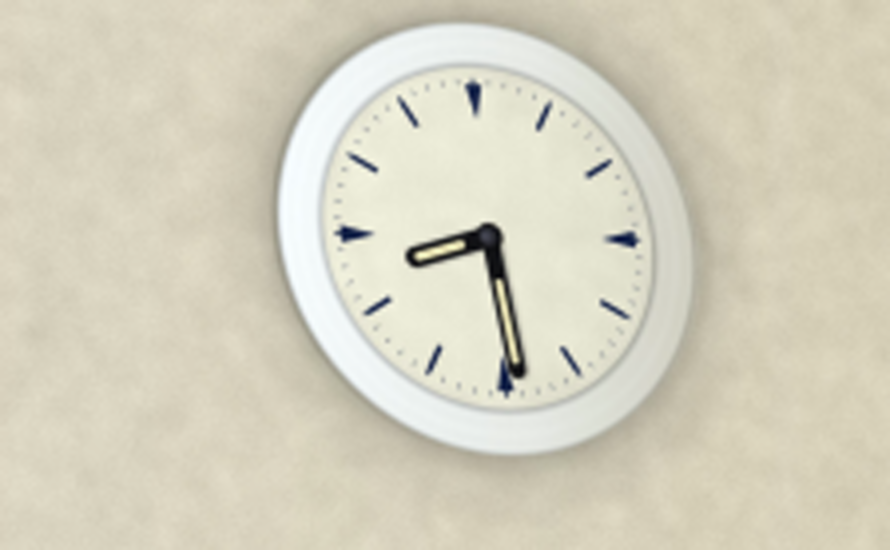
h=8 m=29
